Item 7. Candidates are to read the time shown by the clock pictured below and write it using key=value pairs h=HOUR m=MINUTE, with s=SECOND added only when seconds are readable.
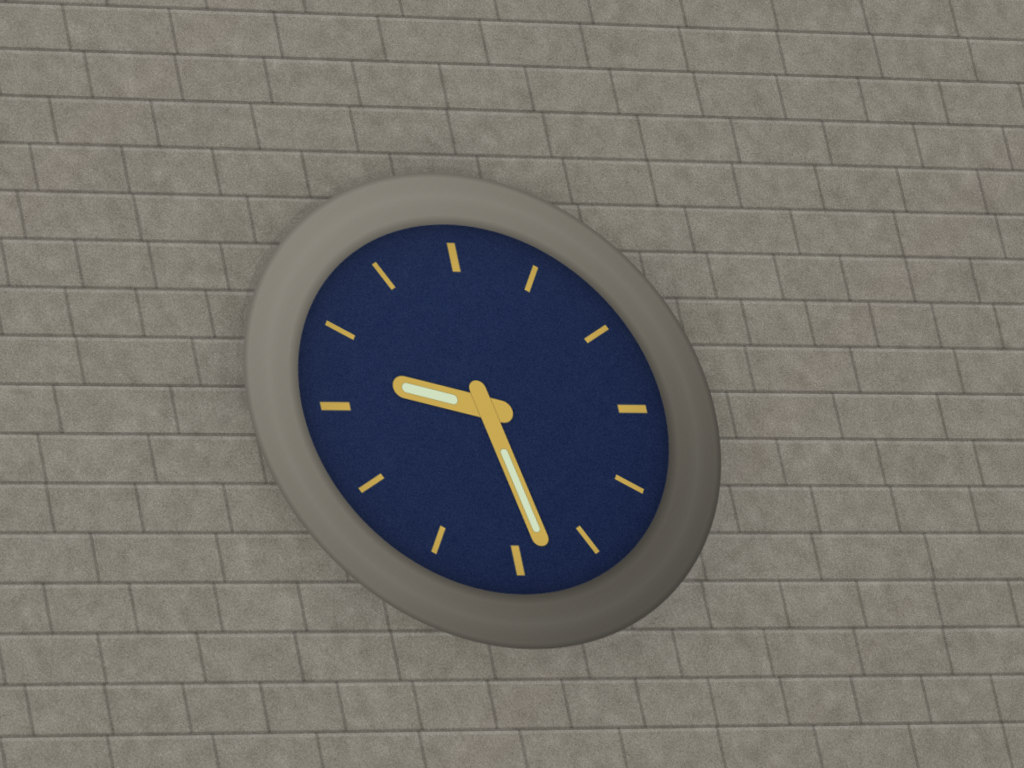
h=9 m=28
